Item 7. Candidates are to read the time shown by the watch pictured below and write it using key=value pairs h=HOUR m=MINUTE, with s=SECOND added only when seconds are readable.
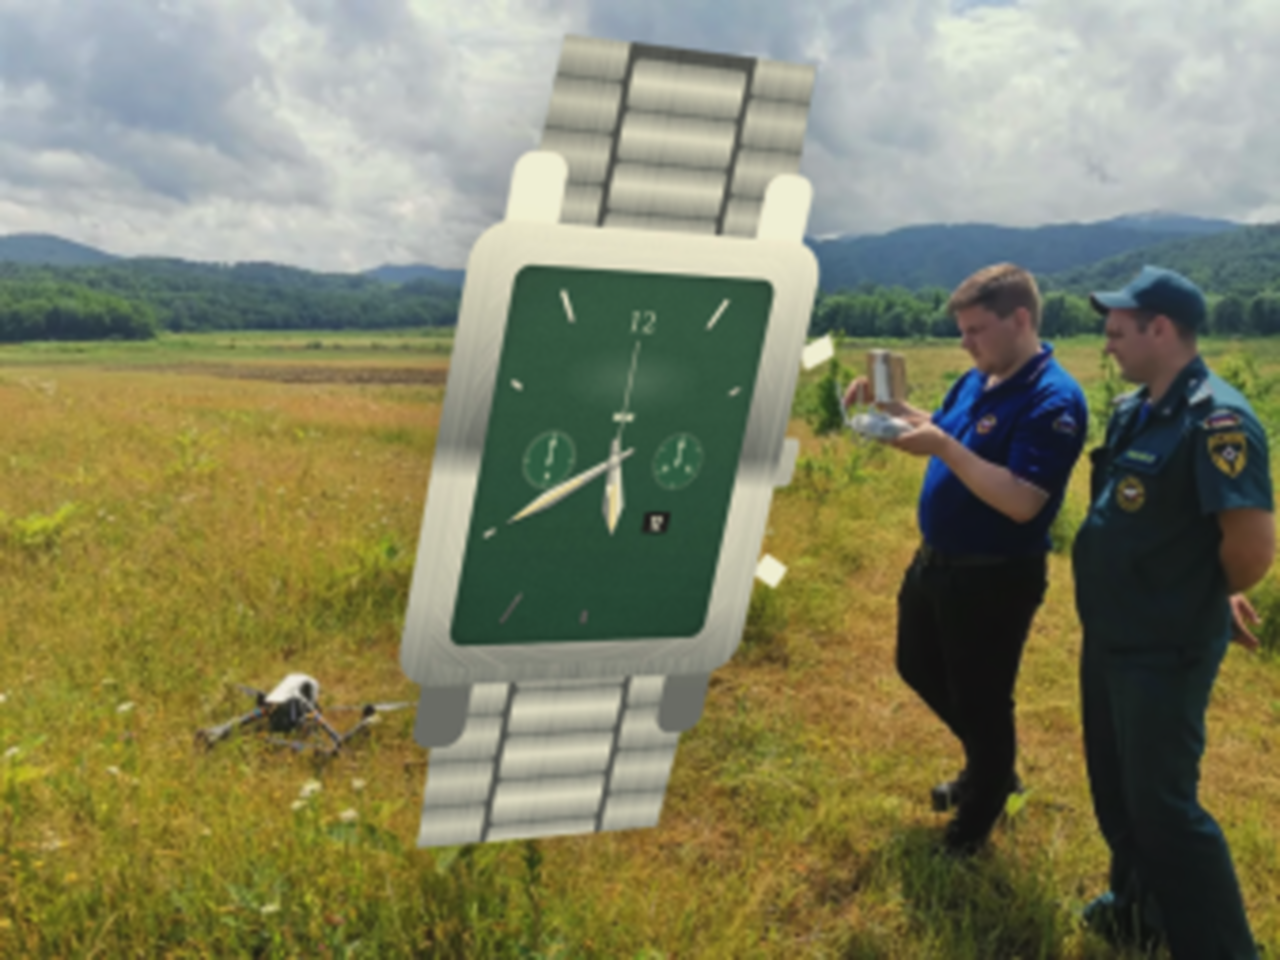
h=5 m=40
